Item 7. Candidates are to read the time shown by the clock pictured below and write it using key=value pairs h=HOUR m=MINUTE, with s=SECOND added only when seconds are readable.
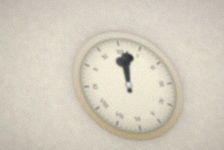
h=12 m=2
